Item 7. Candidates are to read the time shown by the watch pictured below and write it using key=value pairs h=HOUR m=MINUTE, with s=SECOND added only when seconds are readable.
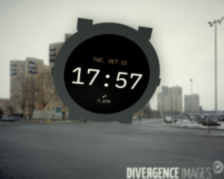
h=17 m=57
